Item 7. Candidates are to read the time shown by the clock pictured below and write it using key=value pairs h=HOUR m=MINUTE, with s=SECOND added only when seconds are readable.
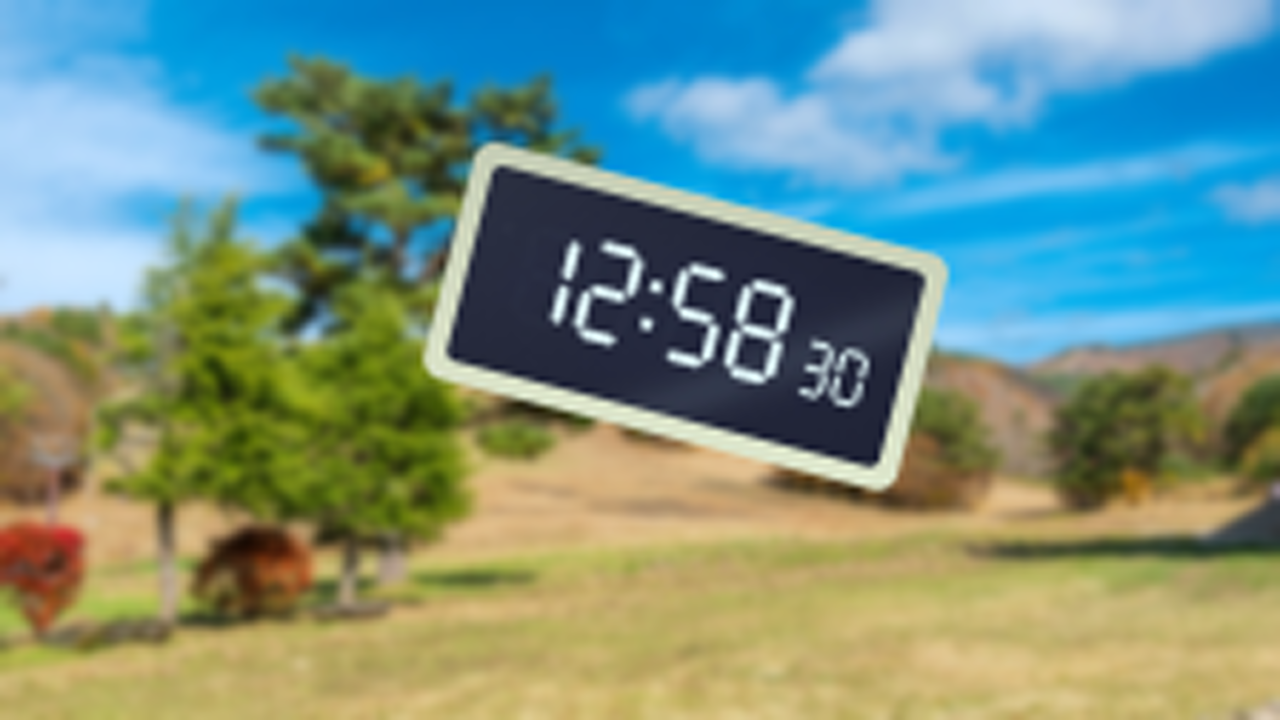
h=12 m=58 s=30
